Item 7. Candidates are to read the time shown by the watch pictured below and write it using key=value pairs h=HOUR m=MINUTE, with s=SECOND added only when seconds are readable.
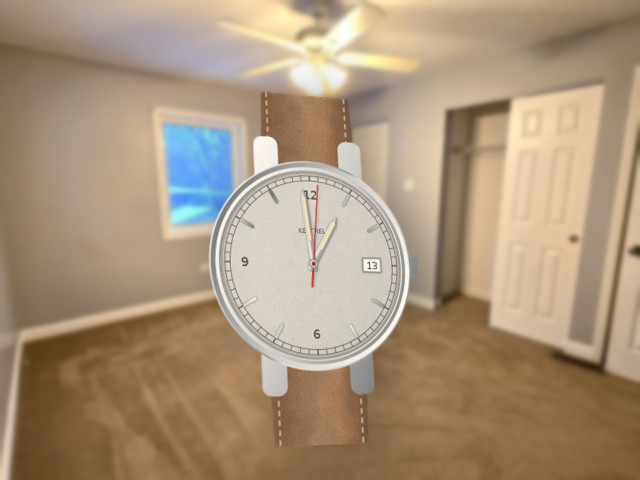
h=12 m=59 s=1
